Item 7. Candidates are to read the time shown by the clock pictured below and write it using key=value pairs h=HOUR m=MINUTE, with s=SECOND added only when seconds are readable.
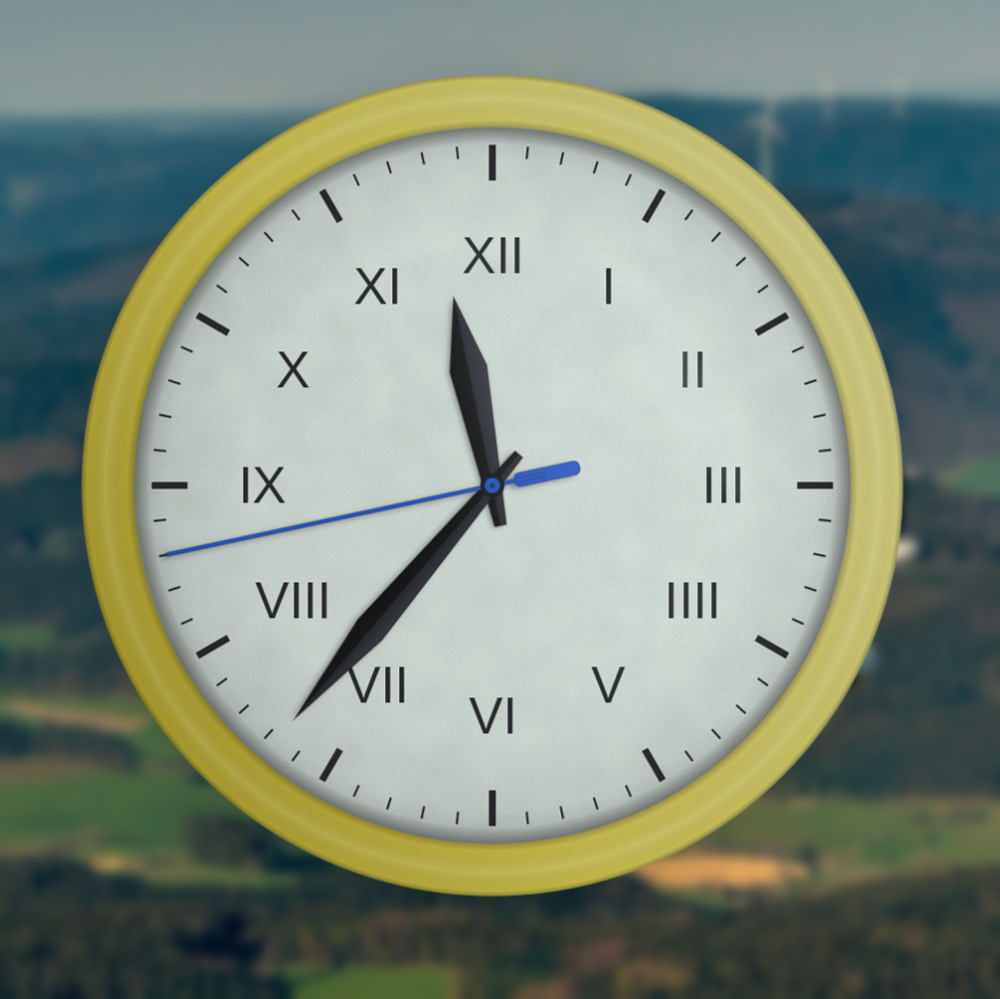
h=11 m=36 s=43
